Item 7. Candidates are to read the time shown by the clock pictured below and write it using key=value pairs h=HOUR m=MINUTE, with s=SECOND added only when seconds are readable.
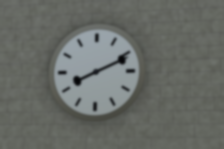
h=8 m=11
